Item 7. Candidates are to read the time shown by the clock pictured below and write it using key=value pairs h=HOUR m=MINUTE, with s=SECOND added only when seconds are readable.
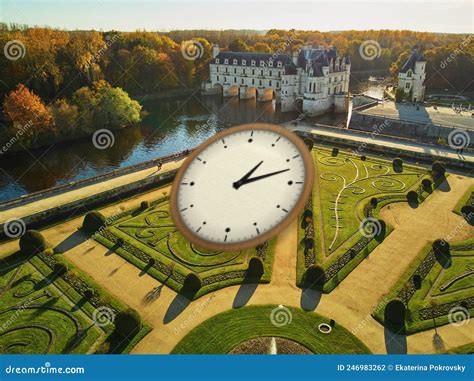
h=1 m=12
